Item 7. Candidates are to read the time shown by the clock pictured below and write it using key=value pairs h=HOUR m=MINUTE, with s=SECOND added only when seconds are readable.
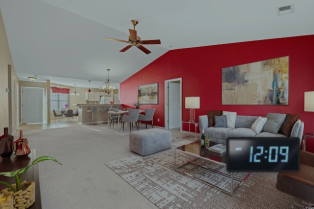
h=12 m=9
